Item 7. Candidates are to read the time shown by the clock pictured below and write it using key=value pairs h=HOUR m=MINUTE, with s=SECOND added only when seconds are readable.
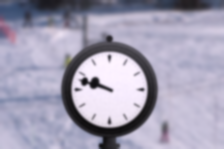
h=9 m=48
